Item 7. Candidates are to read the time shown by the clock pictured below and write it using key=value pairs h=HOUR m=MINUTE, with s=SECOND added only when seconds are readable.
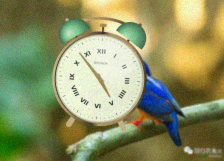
h=4 m=53
